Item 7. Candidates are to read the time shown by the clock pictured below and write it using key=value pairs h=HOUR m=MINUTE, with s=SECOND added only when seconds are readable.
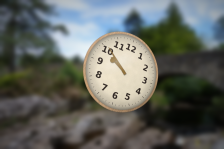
h=9 m=51
